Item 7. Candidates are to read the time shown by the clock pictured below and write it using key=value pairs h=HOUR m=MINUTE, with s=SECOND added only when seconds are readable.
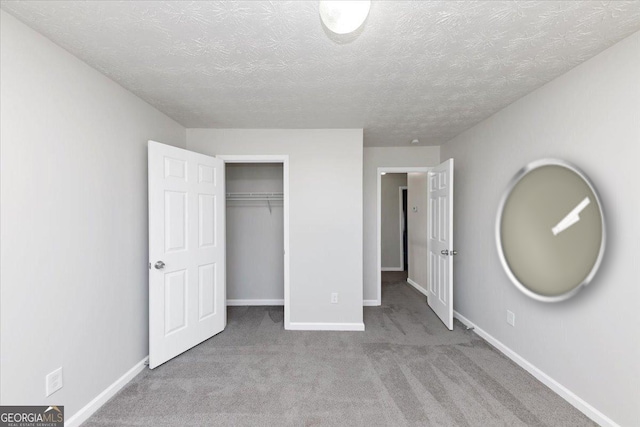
h=2 m=9
